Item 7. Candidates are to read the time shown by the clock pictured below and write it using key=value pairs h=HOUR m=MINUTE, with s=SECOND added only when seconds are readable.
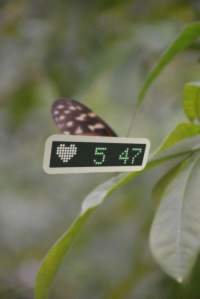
h=5 m=47
